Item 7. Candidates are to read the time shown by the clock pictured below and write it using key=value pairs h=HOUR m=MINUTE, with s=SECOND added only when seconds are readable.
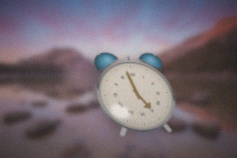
h=4 m=58
